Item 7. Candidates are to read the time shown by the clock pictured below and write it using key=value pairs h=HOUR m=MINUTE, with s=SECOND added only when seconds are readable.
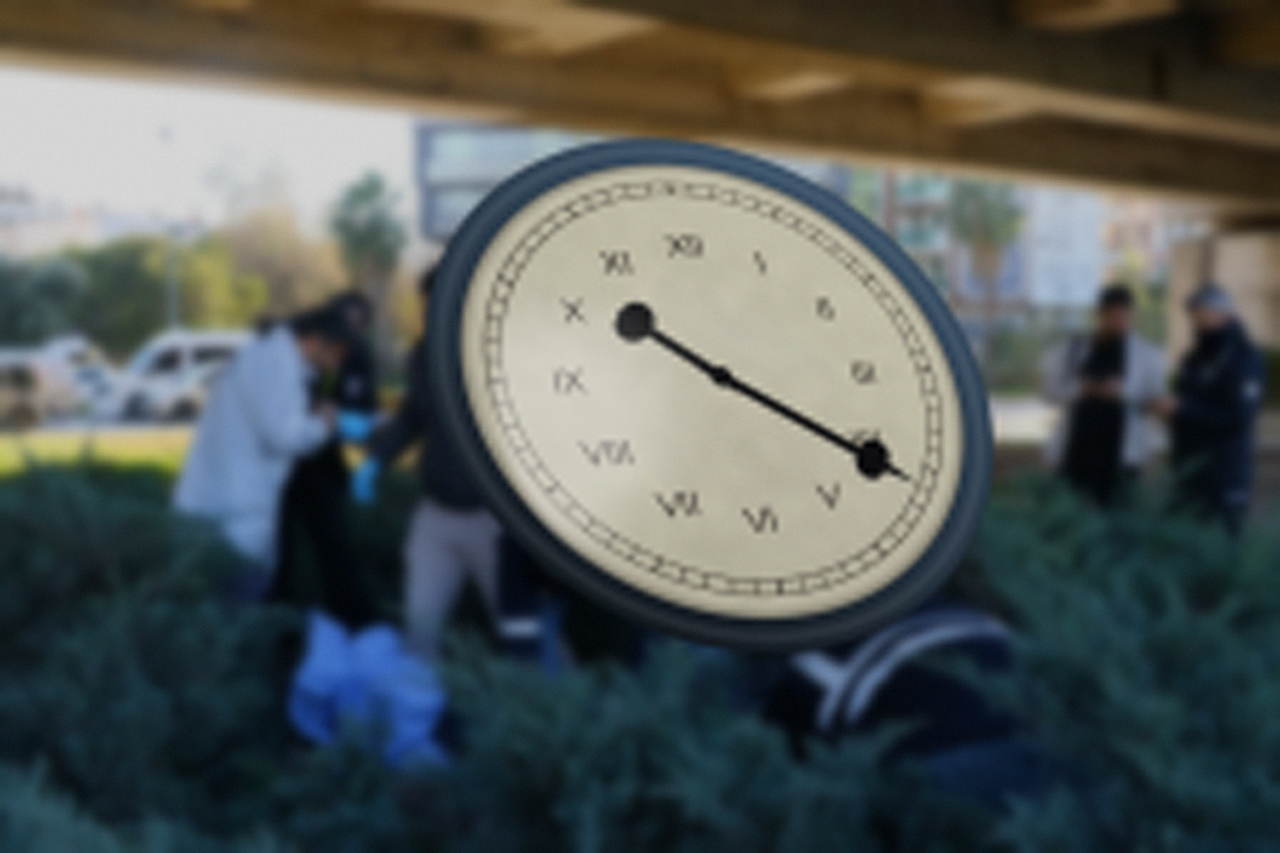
h=10 m=21
